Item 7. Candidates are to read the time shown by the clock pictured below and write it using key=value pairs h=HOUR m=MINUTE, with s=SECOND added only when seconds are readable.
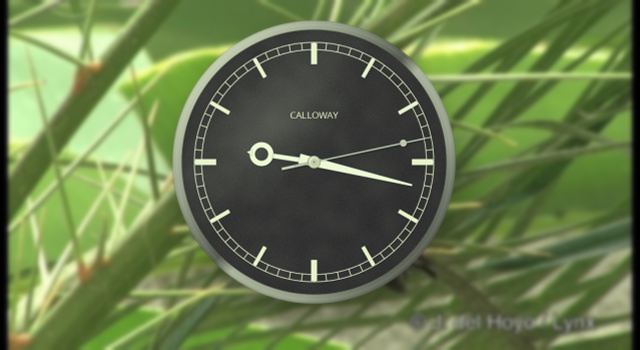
h=9 m=17 s=13
